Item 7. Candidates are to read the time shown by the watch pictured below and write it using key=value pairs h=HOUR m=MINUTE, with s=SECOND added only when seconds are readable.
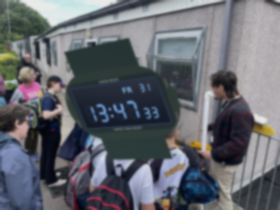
h=13 m=47
